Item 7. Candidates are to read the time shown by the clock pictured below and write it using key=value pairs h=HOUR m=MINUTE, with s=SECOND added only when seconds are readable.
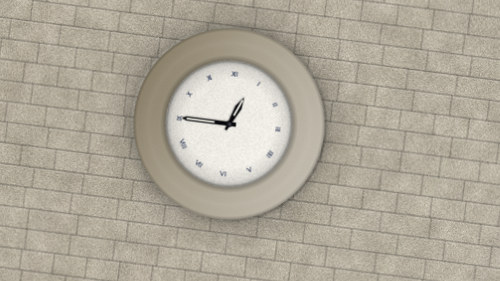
h=12 m=45
